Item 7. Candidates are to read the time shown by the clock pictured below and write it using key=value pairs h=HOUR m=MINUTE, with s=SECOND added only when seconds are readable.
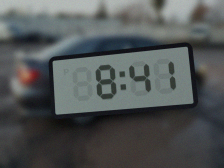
h=8 m=41
